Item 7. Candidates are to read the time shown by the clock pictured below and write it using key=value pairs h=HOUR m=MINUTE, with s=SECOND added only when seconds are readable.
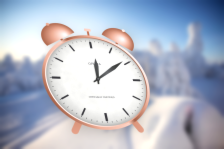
h=12 m=9
